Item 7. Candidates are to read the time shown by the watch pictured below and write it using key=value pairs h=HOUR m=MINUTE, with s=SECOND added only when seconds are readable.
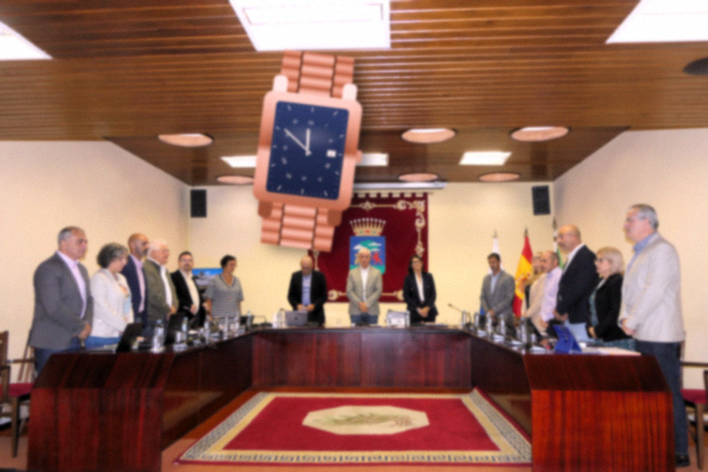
h=11 m=51
